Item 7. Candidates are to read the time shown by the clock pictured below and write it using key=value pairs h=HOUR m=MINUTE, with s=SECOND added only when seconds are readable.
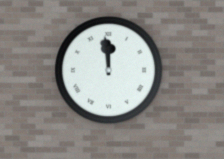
h=11 m=59
